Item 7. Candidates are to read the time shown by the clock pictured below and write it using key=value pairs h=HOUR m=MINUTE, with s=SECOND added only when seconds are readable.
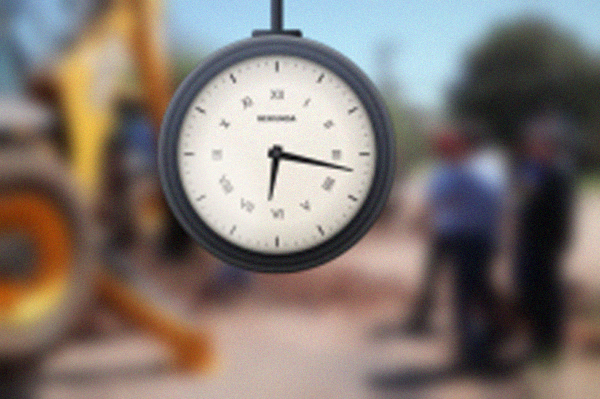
h=6 m=17
